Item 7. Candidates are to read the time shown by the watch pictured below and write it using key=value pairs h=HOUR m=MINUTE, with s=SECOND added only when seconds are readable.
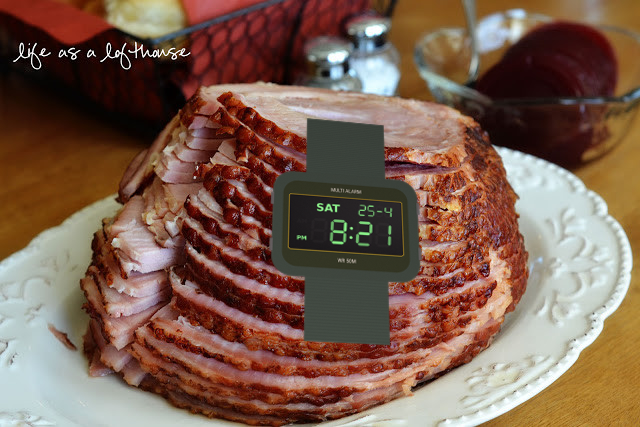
h=8 m=21
